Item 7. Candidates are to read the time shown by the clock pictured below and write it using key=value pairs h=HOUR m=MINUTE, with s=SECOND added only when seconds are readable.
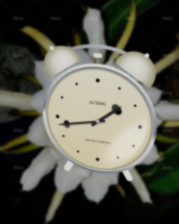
h=1 m=43
